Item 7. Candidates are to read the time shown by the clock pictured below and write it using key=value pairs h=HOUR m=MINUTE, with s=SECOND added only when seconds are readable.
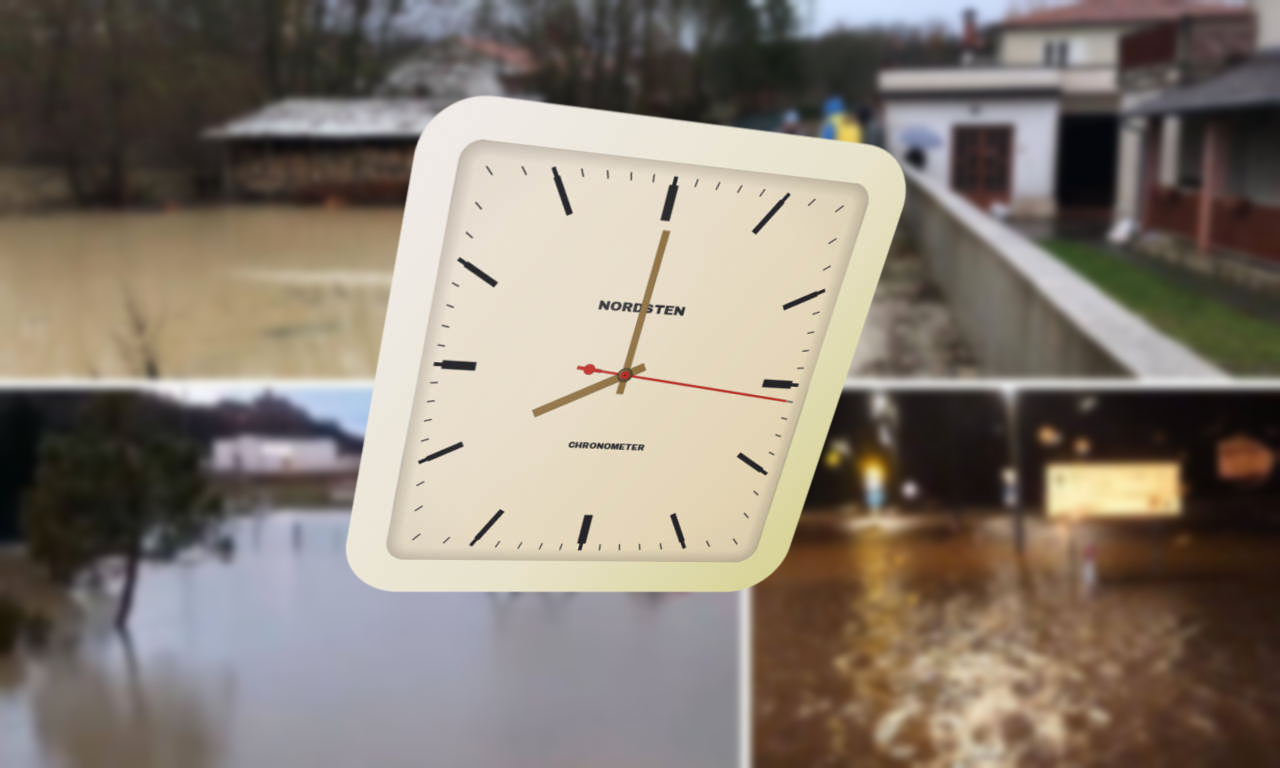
h=8 m=0 s=16
